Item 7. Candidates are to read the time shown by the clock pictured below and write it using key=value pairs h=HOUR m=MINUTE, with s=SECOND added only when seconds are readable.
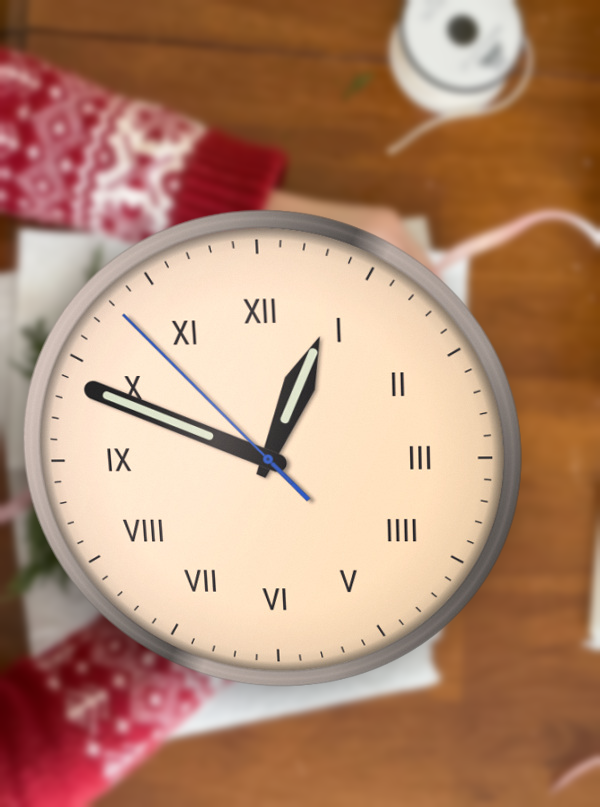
h=12 m=48 s=53
